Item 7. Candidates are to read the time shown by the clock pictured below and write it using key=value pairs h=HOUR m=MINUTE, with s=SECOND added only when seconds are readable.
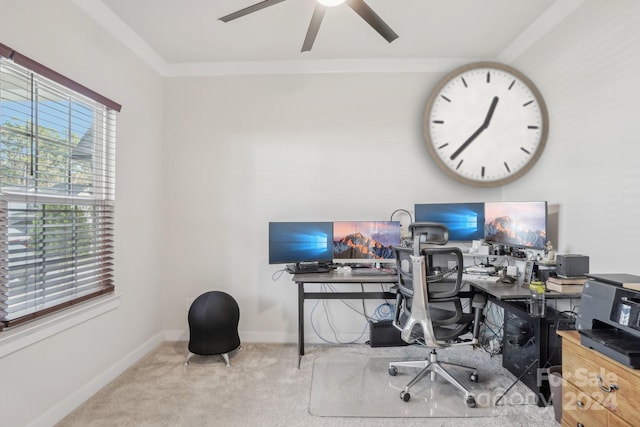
h=12 m=37
